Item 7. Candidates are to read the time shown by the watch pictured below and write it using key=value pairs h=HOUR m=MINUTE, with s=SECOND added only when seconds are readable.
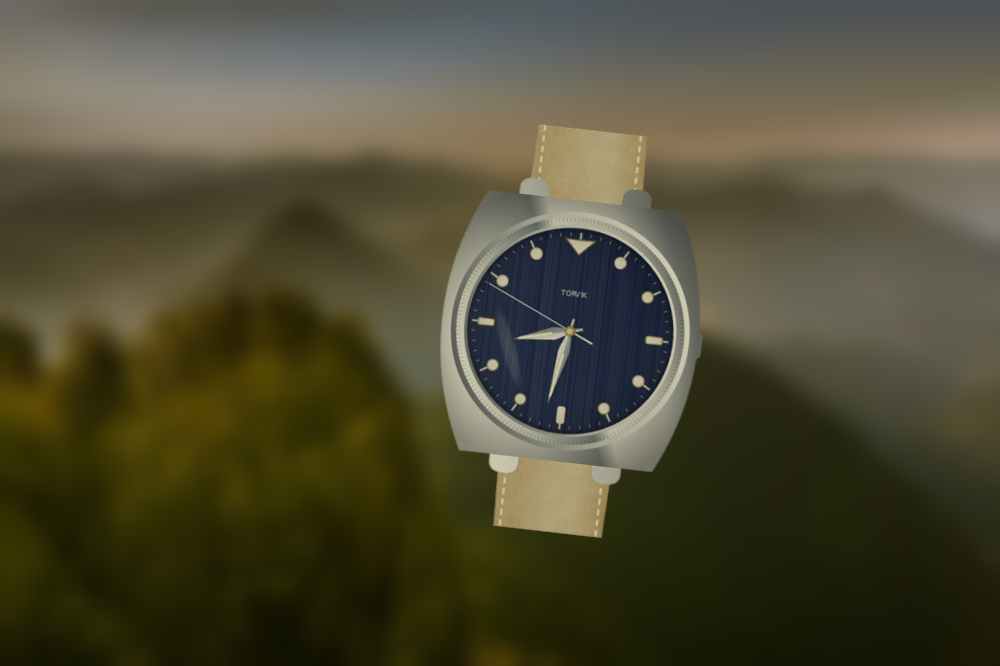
h=8 m=31 s=49
